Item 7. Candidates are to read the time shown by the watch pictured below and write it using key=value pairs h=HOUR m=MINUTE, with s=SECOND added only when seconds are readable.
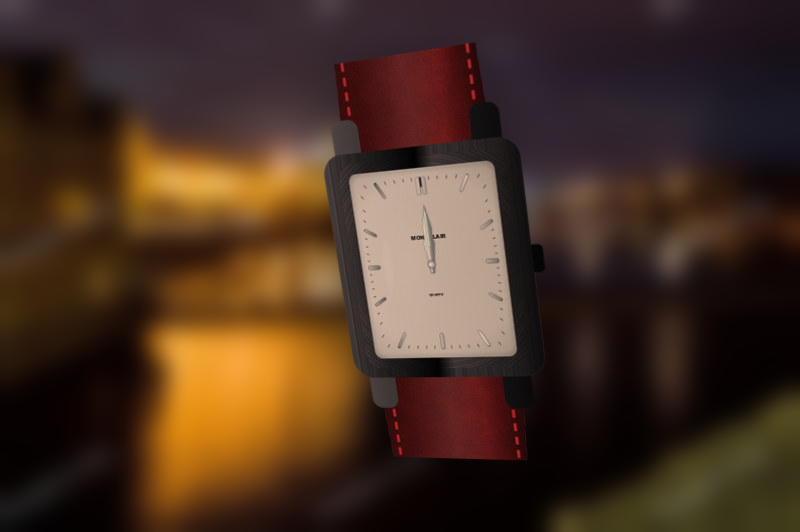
h=12 m=0
